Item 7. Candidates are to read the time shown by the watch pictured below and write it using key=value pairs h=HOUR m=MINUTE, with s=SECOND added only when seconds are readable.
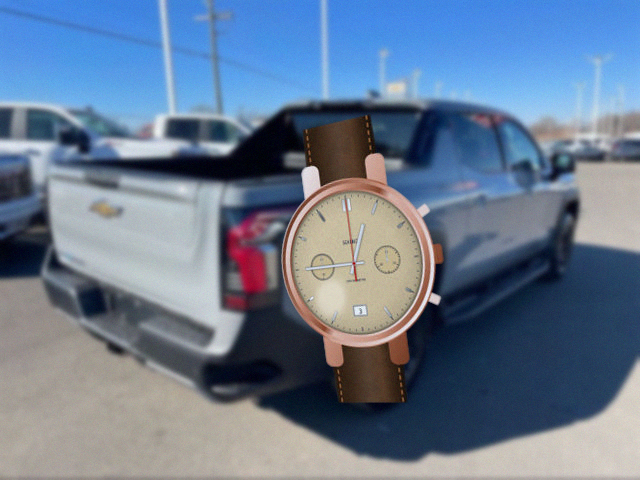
h=12 m=45
